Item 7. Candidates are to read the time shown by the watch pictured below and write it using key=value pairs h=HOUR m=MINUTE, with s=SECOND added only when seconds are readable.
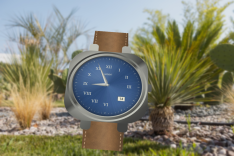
h=8 m=56
